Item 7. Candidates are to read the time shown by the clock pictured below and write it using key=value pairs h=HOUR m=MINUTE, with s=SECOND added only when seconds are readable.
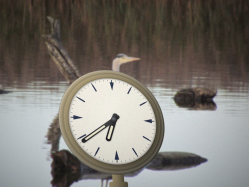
h=6 m=39
